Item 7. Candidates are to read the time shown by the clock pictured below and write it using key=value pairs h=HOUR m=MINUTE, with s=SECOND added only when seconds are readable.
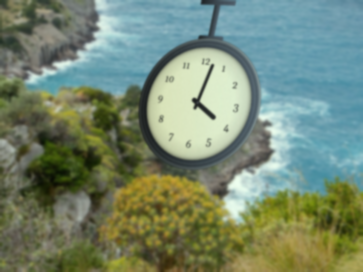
h=4 m=2
